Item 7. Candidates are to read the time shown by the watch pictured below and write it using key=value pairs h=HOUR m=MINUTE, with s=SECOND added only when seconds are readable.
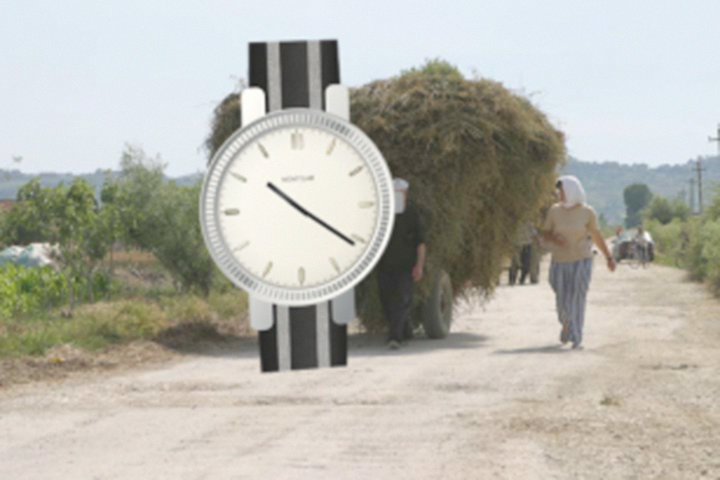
h=10 m=21
